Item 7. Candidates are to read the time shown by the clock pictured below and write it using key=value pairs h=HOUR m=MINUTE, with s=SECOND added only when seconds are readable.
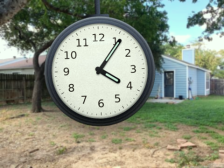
h=4 m=6
